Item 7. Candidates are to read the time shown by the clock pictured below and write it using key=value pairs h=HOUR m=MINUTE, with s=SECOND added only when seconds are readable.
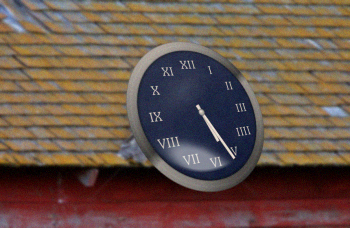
h=5 m=26
